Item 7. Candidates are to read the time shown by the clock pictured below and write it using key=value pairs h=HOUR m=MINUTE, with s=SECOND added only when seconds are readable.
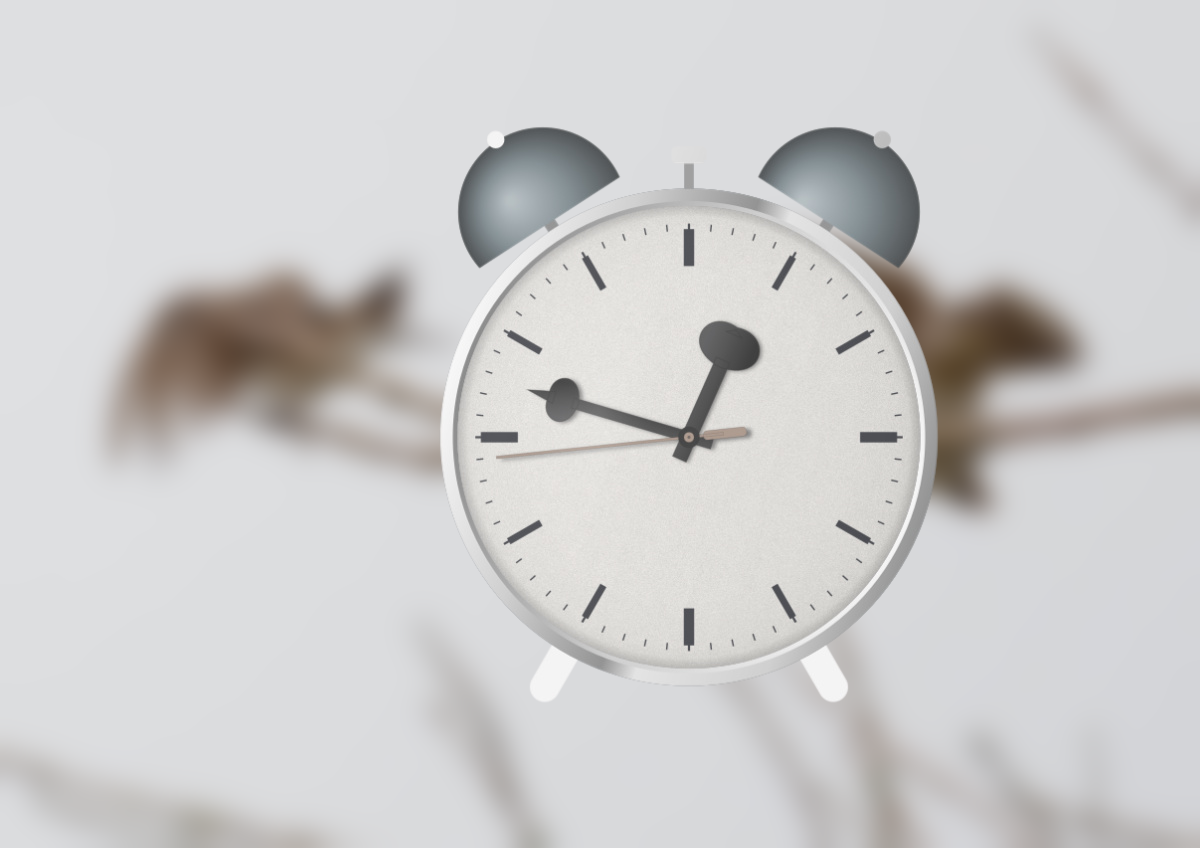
h=12 m=47 s=44
